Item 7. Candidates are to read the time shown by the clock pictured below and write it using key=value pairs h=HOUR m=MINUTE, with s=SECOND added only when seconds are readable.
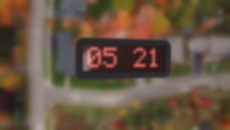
h=5 m=21
